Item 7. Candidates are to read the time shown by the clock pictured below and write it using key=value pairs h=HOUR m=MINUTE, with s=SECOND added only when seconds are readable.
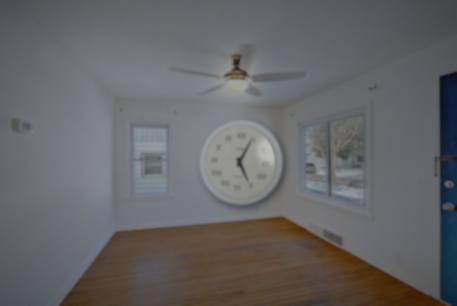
h=5 m=4
